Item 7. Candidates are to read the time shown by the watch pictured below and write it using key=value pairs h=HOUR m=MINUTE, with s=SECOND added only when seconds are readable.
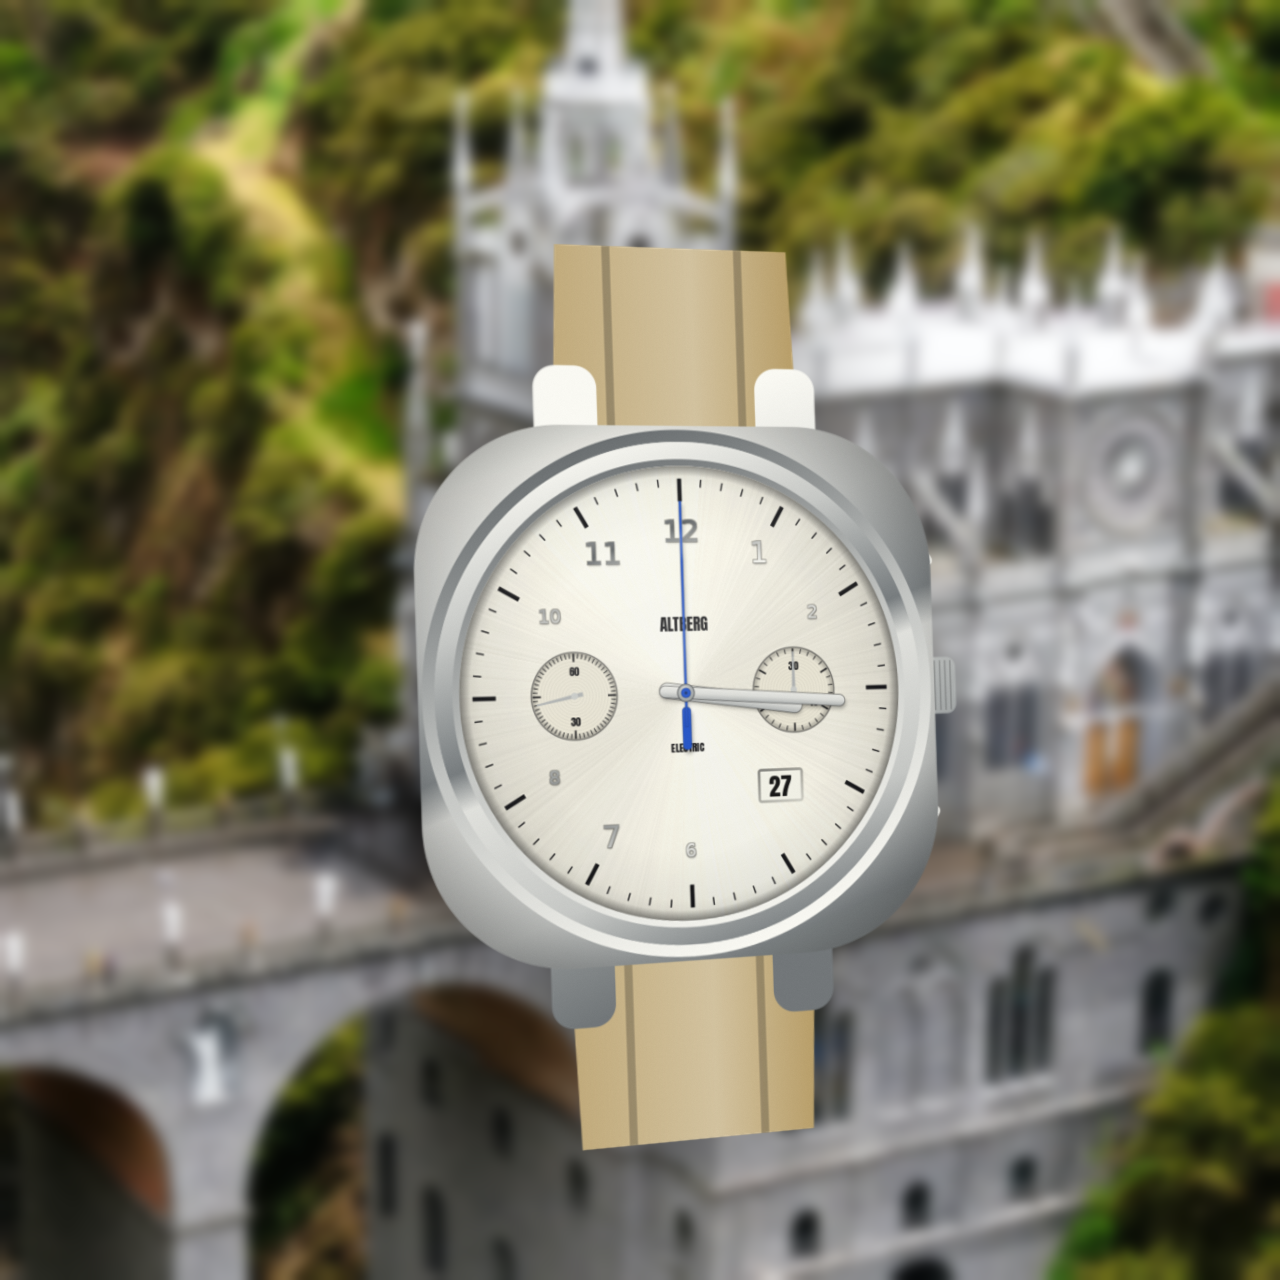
h=3 m=15 s=43
